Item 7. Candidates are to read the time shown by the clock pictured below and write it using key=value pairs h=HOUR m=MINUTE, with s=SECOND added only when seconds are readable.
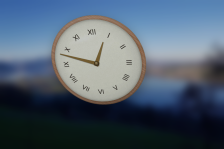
h=12 m=48
